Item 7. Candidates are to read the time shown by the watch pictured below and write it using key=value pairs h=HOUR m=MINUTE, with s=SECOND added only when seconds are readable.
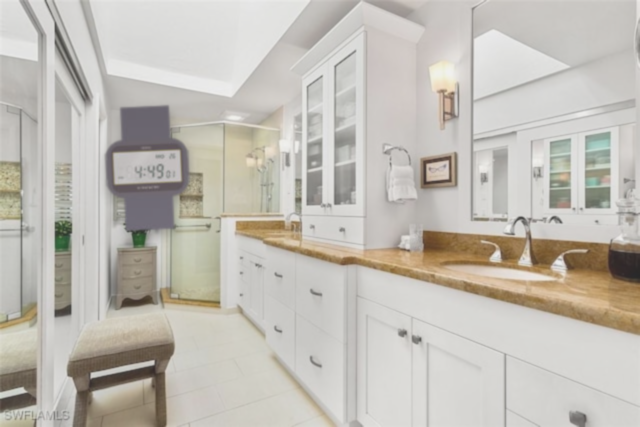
h=4 m=49
